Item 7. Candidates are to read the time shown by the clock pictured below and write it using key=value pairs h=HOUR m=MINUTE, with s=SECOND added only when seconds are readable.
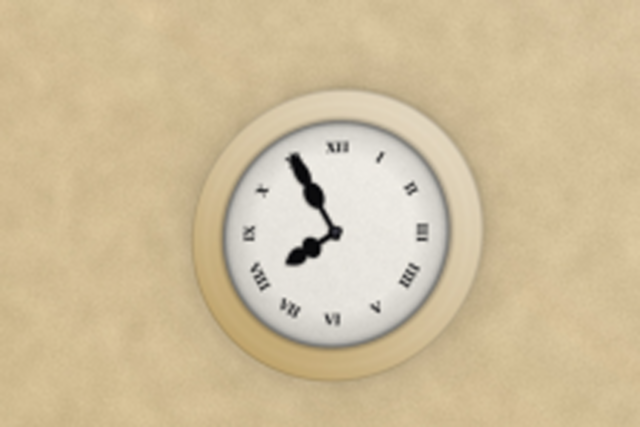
h=7 m=55
